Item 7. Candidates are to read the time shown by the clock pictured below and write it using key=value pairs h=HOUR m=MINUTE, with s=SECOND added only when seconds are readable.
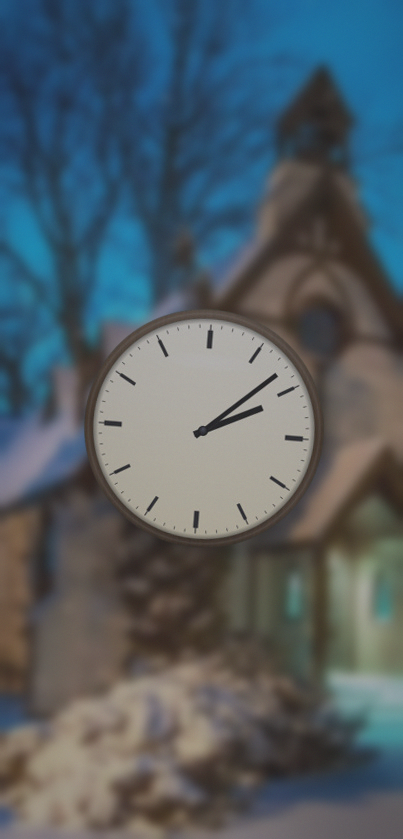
h=2 m=8
